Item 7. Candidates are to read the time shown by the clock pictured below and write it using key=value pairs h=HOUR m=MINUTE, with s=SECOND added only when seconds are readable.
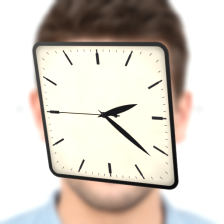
h=2 m=21 s=45
